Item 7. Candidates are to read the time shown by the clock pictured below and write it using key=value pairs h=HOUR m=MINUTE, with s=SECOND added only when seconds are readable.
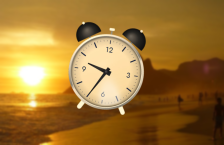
h=9 m=35
